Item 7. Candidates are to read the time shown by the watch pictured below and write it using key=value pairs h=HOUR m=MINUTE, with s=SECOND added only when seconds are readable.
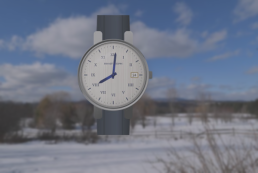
h=8 m=1
